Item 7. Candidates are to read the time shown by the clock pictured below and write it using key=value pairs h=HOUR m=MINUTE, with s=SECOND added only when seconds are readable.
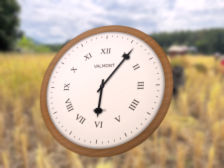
h=6 m=6
